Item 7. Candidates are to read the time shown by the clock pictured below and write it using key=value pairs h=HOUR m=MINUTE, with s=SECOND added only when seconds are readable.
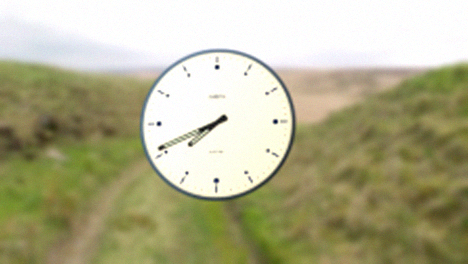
h=7 m=41
